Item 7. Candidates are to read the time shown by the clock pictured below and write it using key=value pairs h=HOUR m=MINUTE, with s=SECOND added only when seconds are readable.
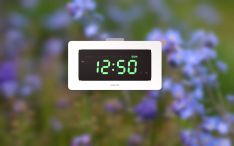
h=12 m=50
